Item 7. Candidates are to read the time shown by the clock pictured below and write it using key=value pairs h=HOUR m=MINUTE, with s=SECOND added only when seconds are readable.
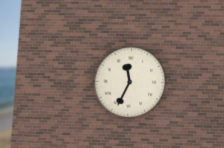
h=11 m=34
